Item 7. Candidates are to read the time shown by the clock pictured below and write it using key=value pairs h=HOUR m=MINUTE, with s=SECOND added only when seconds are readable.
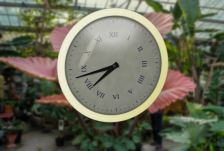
h=7 m=43
